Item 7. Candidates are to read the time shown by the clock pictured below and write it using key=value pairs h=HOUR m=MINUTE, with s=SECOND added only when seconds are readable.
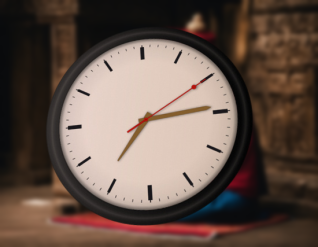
h=7 m=14 s=10
